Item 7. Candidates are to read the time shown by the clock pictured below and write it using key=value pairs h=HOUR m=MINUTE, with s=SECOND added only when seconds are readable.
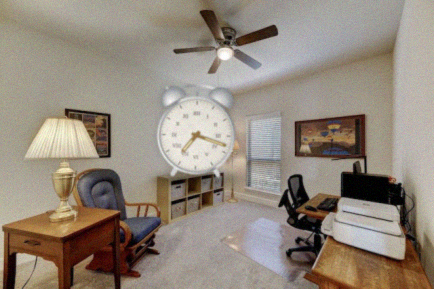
h=7 m=18
